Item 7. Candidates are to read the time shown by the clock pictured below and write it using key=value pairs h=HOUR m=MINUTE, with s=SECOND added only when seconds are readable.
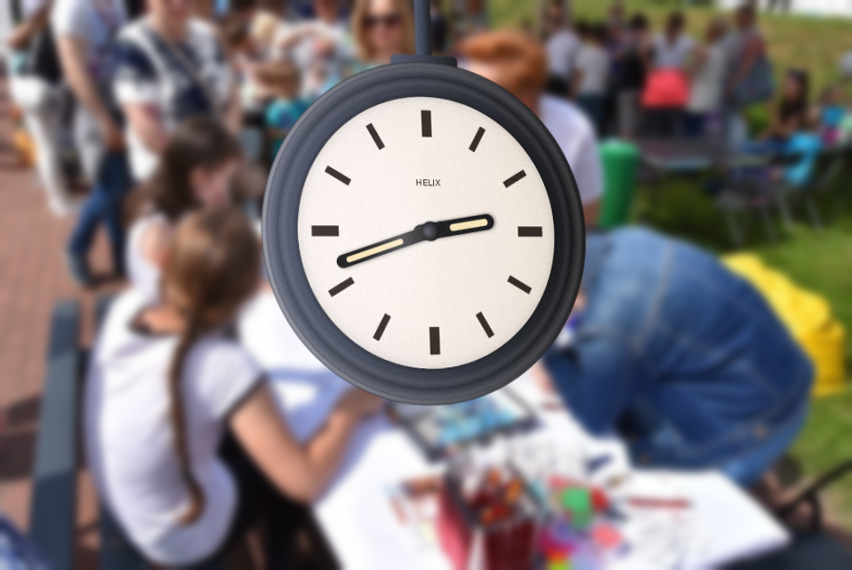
h=2 m=42
